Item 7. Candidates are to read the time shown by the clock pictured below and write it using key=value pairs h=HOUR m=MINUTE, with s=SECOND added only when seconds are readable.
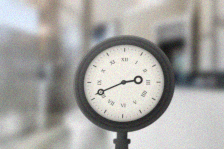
h=2 m=41
